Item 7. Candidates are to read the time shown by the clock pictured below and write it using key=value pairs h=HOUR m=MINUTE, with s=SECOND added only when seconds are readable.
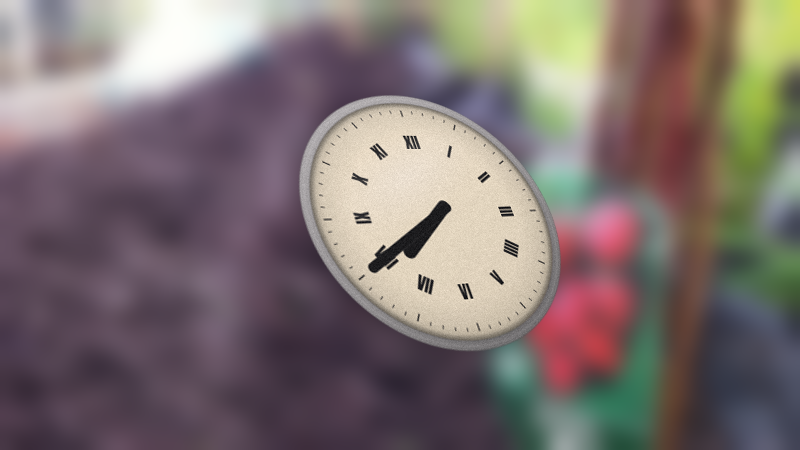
h=7 m=40
